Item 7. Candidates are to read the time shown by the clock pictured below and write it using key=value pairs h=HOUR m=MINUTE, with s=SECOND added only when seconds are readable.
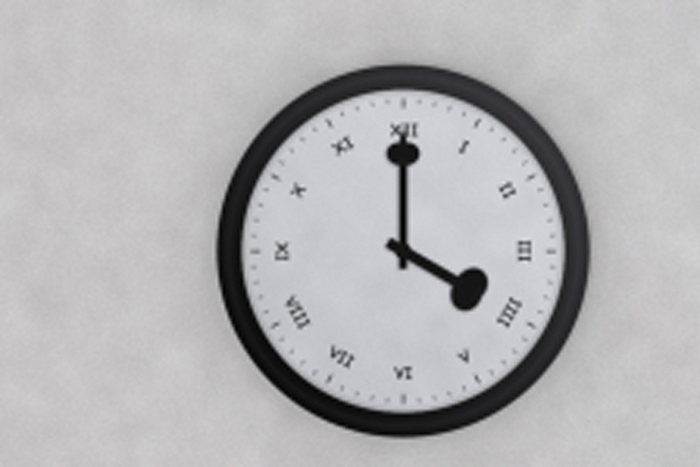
h=4 m=0
